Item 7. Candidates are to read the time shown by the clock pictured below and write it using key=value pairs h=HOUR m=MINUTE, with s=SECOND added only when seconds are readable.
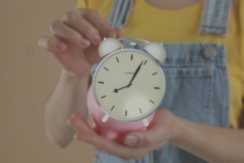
h=8 m=4
